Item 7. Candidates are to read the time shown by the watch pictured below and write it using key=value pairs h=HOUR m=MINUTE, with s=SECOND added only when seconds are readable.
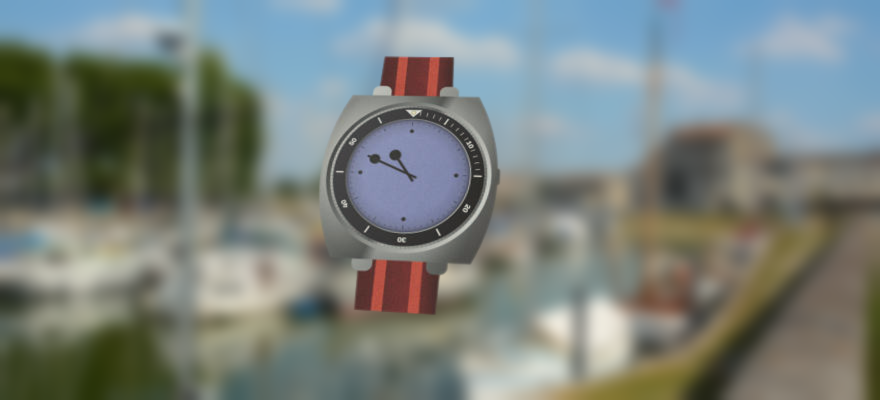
h=10 m=49
